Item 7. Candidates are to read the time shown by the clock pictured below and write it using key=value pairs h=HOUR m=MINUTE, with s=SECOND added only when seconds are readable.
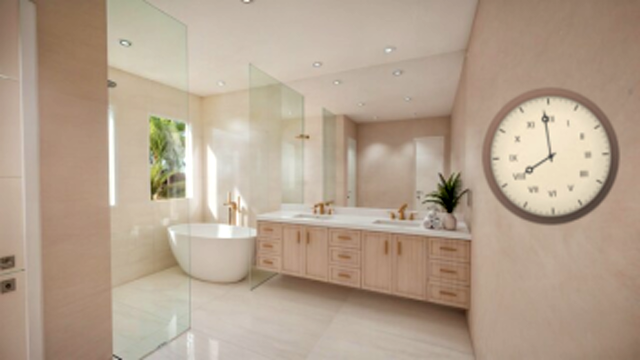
h=7 m=59
